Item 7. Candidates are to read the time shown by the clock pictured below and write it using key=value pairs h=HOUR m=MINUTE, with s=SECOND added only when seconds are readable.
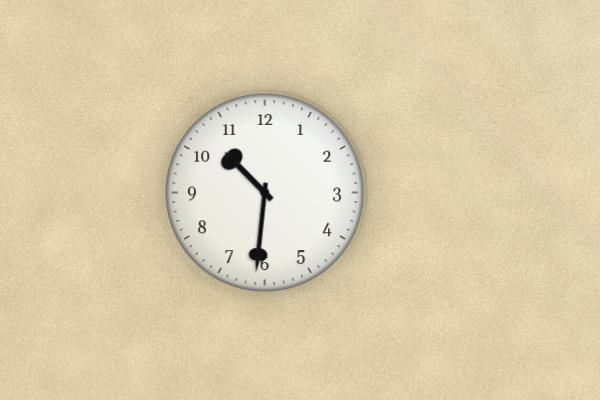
h=10 m=31
